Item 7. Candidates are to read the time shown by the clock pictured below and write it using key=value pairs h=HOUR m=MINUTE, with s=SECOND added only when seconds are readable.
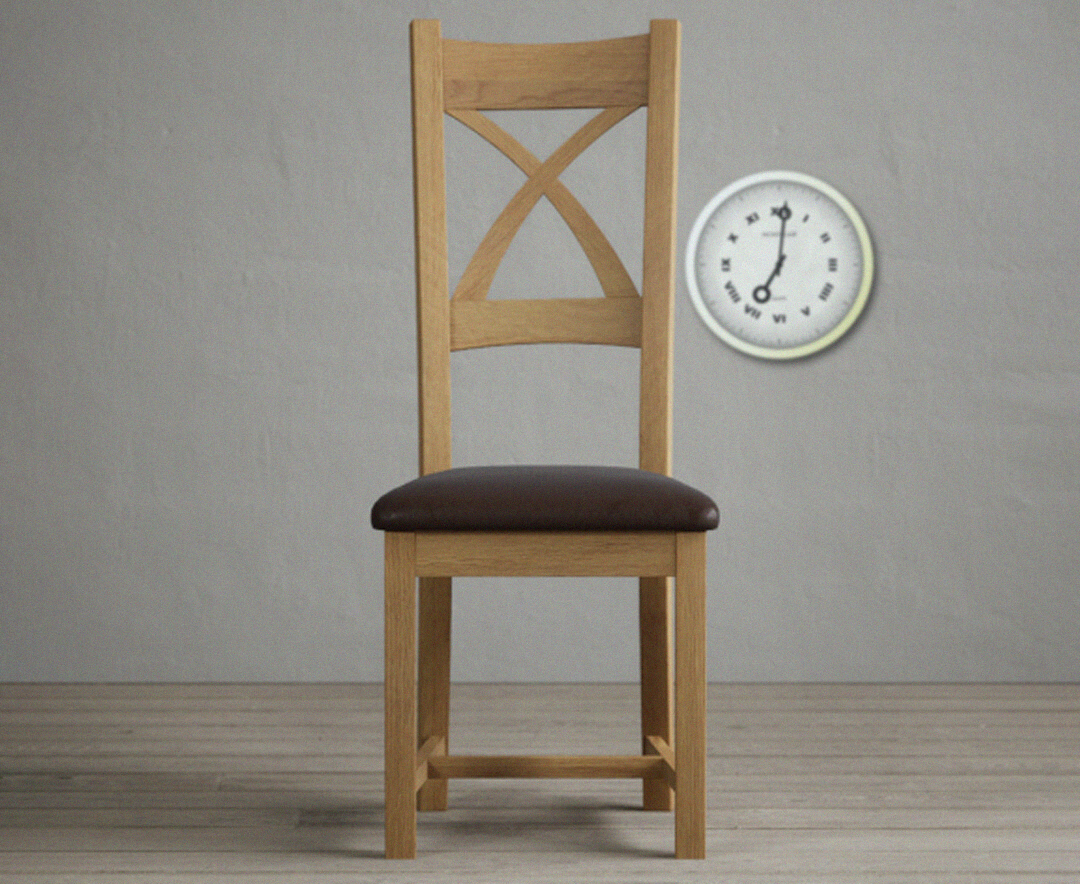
h=7 m=1
